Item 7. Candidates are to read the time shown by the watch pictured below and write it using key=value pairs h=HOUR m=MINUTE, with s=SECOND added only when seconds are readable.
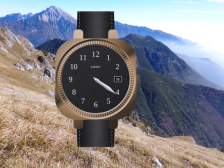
h=4 m=21
